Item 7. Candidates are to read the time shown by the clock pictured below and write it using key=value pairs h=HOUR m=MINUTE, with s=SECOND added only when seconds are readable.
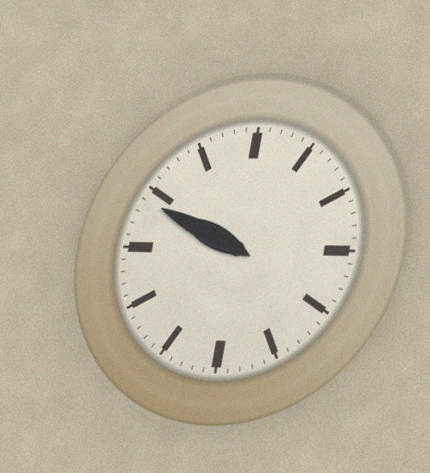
h=9 m=49
